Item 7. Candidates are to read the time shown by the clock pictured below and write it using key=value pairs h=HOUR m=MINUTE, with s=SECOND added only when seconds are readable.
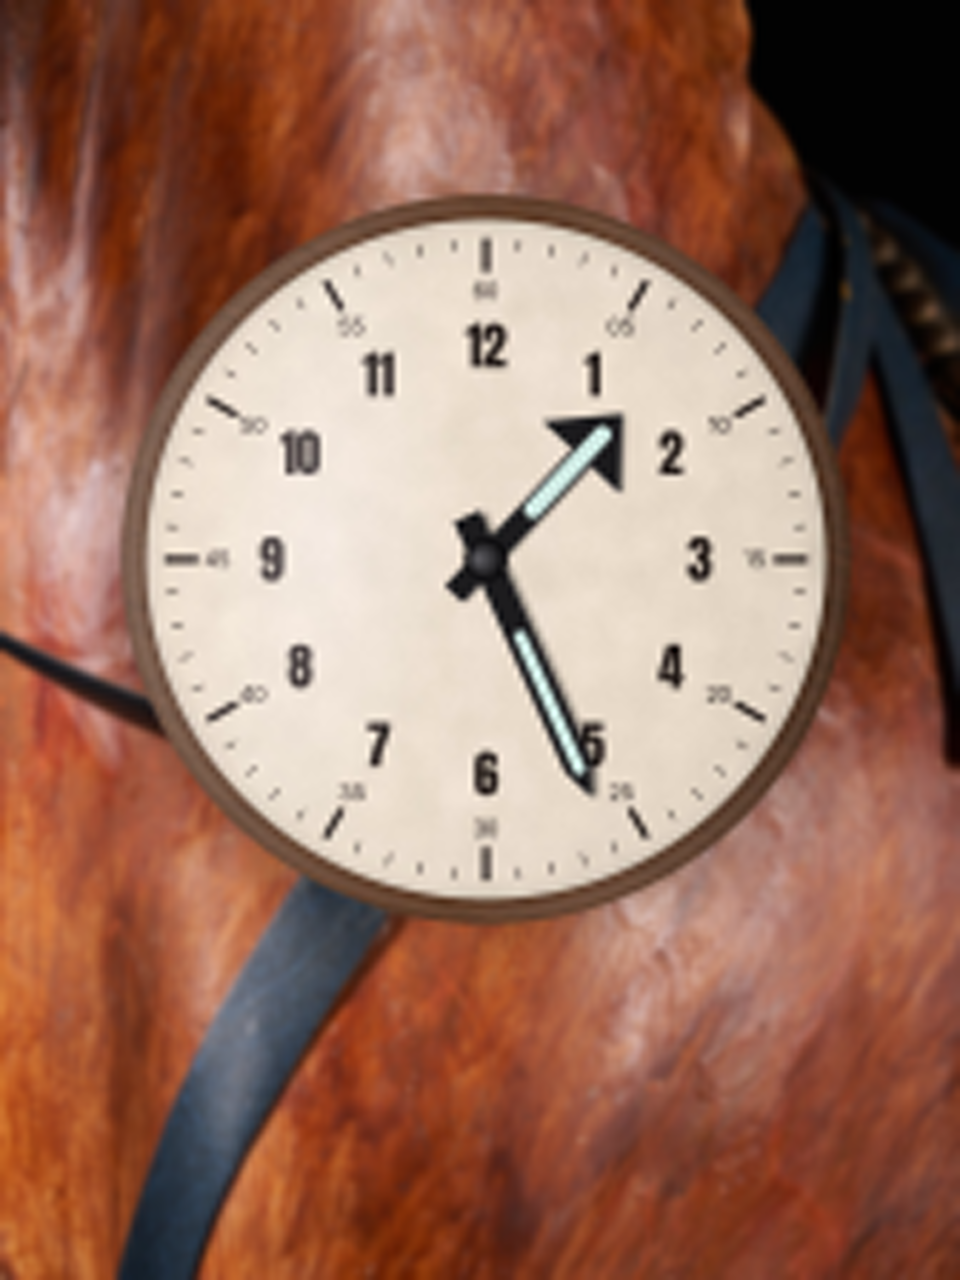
h=1 m=26
